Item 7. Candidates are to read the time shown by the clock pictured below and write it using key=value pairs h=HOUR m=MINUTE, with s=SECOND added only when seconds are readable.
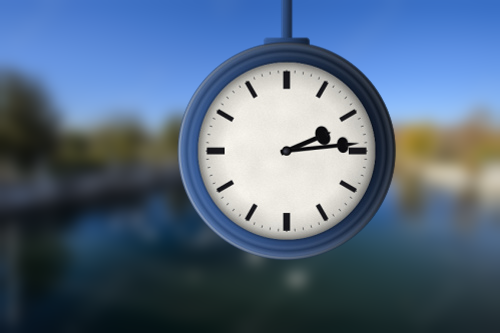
h=2 m=14
